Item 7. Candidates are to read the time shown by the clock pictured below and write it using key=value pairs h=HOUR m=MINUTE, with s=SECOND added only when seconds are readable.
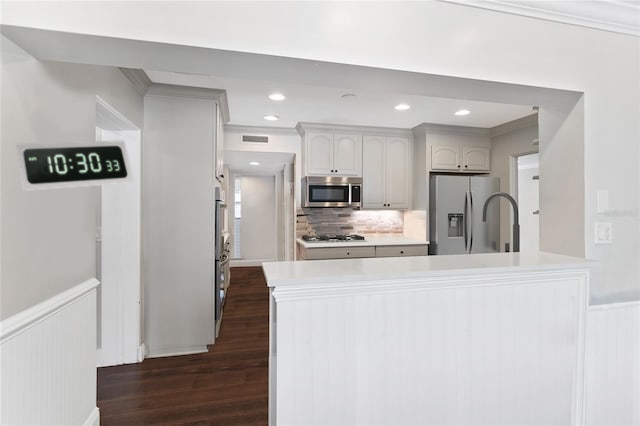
h=10 m=30 s=33
